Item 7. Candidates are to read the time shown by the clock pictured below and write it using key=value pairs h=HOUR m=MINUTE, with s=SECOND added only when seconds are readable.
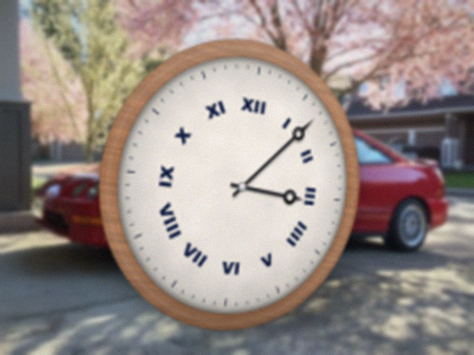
h=3 m=7
